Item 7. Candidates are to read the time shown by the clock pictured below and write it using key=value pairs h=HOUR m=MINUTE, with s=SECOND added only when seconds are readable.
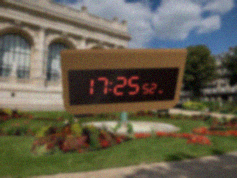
h=17 m=25
